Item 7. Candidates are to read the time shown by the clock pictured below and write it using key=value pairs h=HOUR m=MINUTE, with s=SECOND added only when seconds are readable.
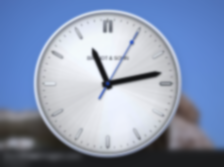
h=11 m=13 s=5
